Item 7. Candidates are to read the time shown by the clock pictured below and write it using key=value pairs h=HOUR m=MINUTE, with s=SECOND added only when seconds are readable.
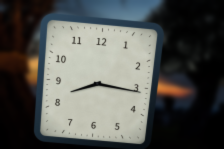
h=8 m=16
